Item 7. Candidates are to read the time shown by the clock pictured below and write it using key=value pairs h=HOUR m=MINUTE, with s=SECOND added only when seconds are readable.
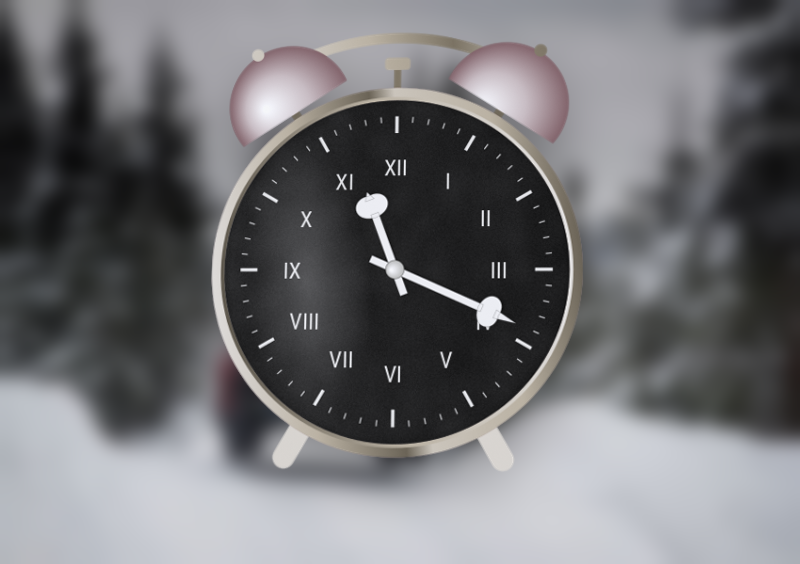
h=11 m=19
